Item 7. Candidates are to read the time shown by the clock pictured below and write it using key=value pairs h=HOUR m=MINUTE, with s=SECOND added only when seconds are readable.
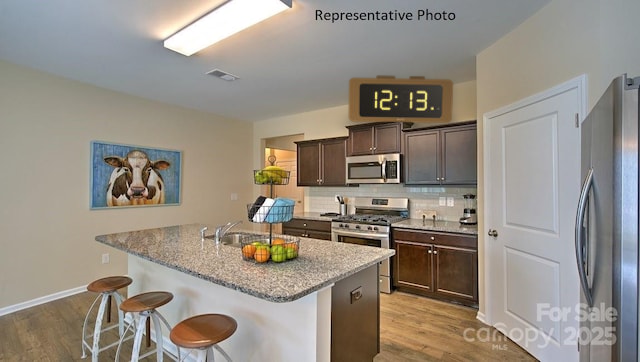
h=12 m=13
